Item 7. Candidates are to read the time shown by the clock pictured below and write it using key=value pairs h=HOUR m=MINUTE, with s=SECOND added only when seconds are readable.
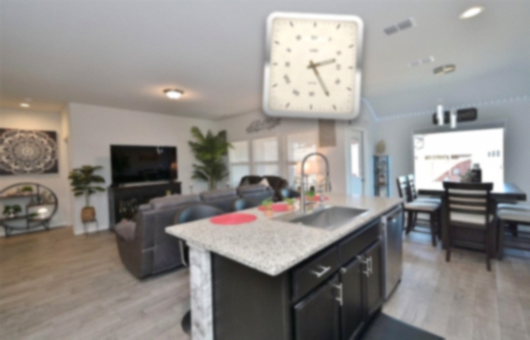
h=2 m=25
